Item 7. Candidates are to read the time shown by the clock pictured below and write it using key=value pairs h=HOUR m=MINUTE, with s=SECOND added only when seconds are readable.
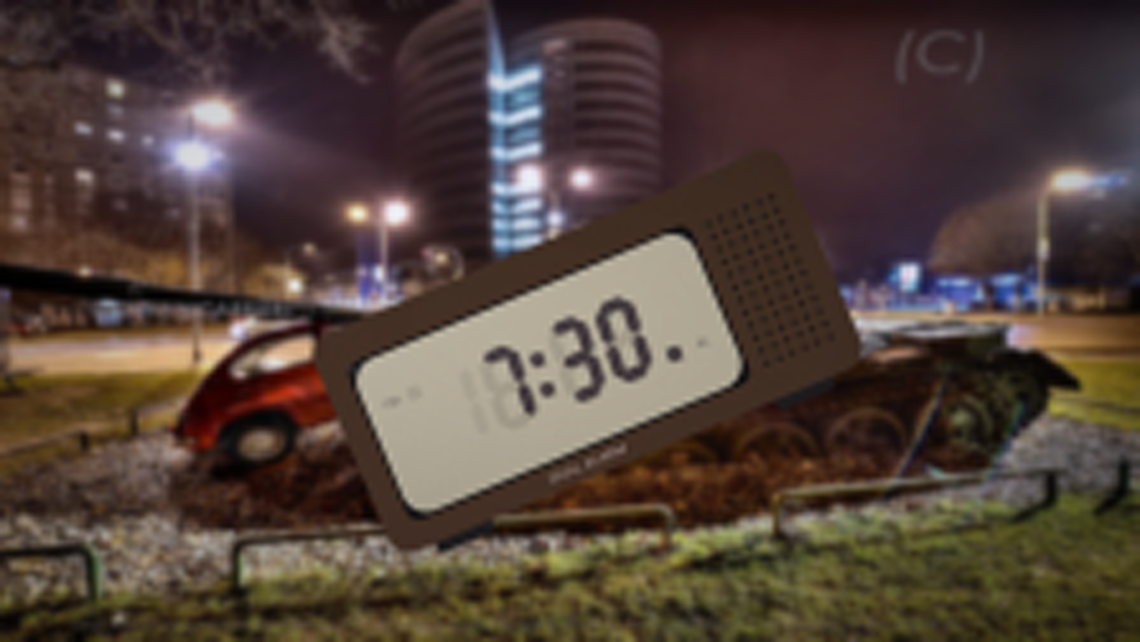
h=7 m=30
